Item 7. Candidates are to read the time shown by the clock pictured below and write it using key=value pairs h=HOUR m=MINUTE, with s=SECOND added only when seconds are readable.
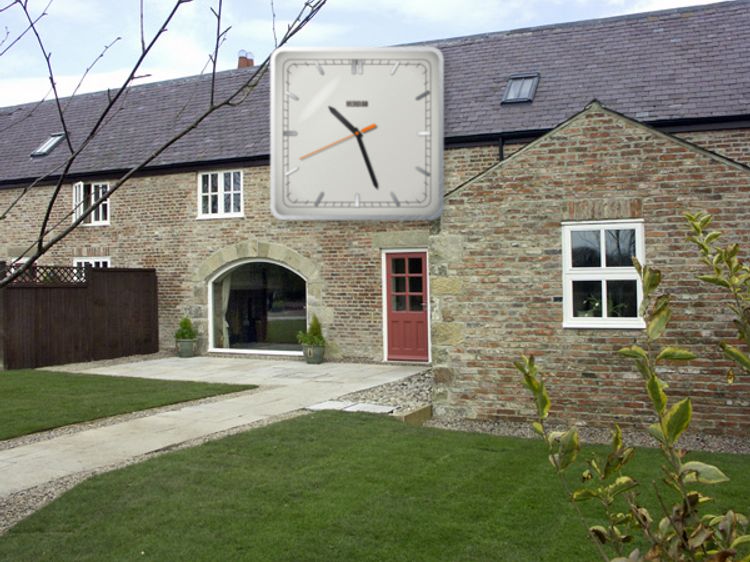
h=10 m=26 s=41
